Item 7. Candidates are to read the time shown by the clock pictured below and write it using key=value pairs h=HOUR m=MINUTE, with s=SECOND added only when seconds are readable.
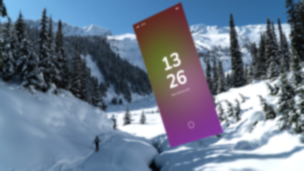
h=13 m=26
